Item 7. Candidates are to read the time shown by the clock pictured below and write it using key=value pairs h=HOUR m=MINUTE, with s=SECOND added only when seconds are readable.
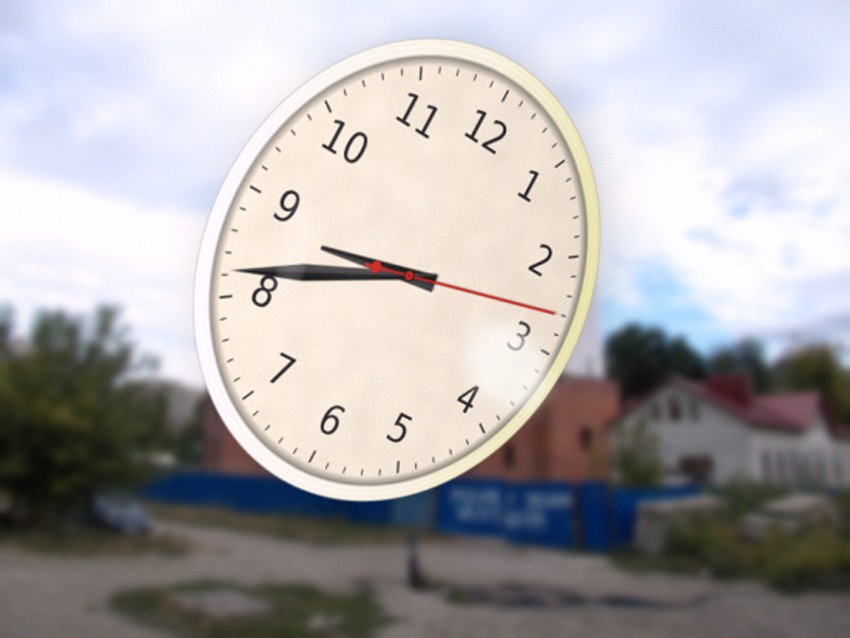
h=8 m=41 s=13
